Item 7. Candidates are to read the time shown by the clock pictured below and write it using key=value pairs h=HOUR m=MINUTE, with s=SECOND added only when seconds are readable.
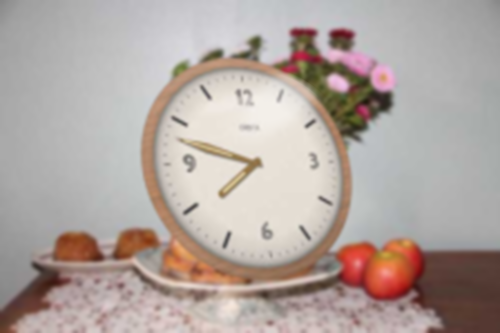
h=7 m=48
